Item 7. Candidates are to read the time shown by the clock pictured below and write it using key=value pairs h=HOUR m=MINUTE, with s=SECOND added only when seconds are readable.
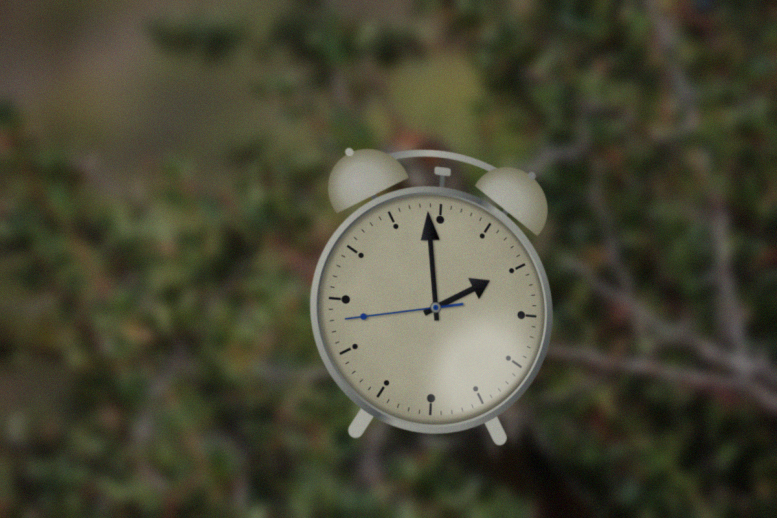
h=1 m=58 s=43
